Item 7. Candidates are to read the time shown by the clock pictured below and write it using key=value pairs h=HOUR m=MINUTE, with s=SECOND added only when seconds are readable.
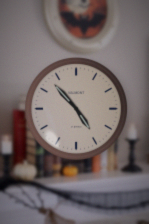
h=4 m=53
